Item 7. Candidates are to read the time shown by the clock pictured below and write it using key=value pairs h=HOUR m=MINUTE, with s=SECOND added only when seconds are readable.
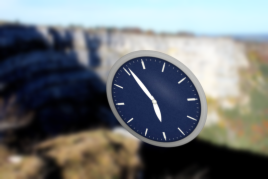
h=5 m=56
